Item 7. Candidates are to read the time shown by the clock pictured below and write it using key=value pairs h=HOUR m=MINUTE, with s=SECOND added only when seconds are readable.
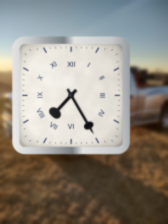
h=7 m=25
